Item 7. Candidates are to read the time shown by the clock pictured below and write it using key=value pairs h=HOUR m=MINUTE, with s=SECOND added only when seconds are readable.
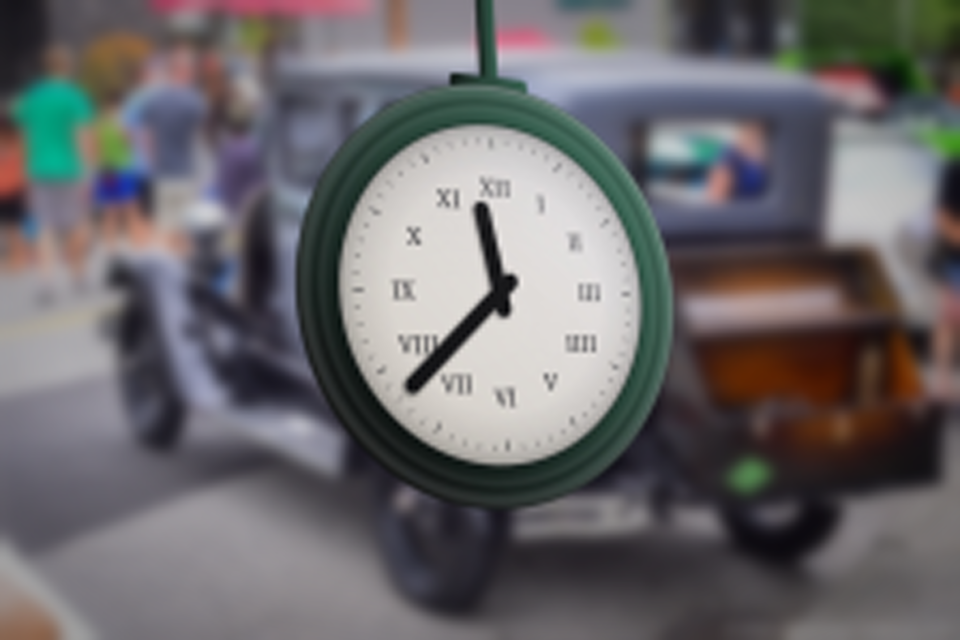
h=11 m=38
